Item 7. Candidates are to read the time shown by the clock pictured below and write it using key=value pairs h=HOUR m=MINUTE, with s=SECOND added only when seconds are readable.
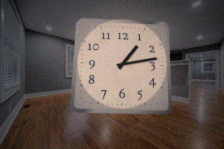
h=1 m=13
